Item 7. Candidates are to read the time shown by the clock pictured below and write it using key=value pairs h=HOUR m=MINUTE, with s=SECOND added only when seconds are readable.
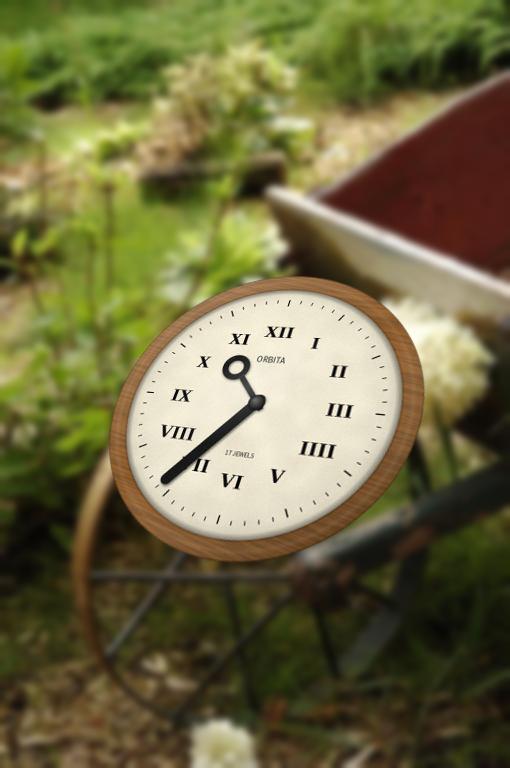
h=10 m=36
